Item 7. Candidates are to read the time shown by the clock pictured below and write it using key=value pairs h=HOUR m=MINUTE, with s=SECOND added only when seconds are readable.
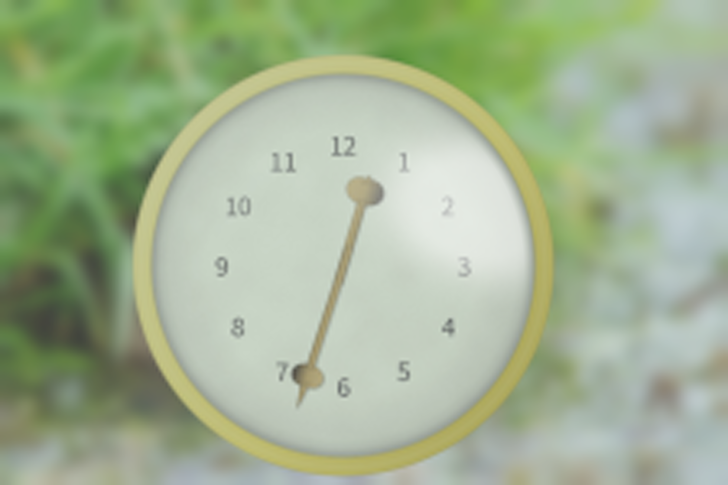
h=12 m=33
